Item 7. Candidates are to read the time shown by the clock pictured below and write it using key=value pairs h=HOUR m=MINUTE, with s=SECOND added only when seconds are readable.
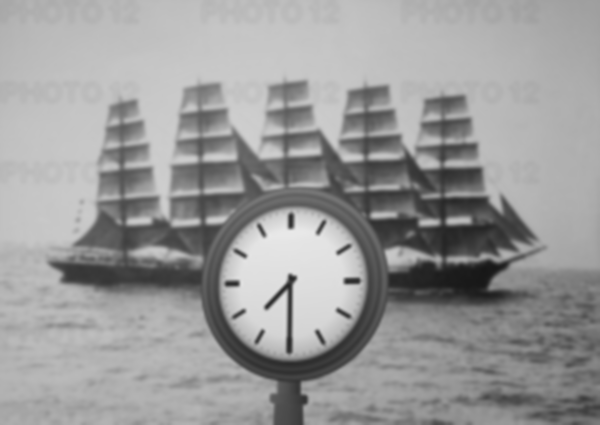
h=7 m=30
